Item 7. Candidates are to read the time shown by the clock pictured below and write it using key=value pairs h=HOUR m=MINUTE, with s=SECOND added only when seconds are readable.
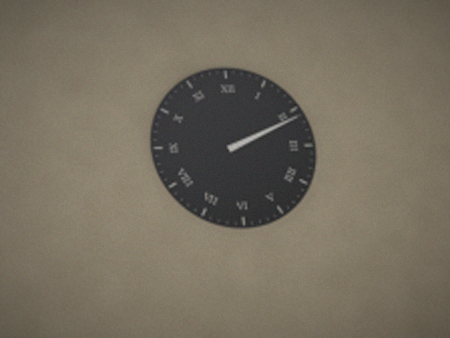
h=2 m=11
